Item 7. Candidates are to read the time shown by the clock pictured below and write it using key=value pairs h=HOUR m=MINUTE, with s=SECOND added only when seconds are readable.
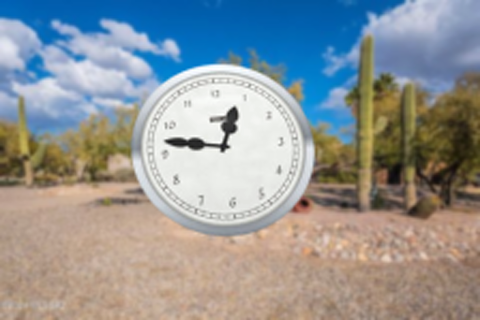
h=12 m=47
